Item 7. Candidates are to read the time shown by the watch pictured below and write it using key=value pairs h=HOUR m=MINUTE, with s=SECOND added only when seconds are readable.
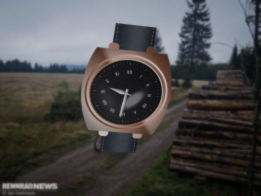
h=9 m=31
